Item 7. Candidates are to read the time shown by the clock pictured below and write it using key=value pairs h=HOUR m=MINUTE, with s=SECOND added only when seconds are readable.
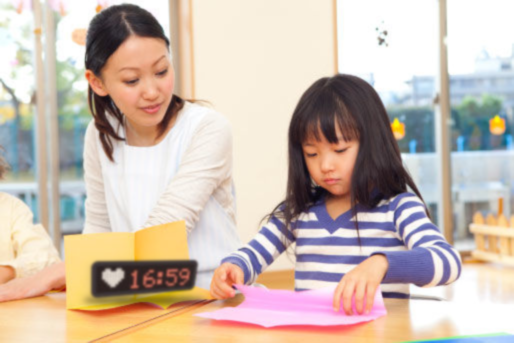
h=16 m=59
